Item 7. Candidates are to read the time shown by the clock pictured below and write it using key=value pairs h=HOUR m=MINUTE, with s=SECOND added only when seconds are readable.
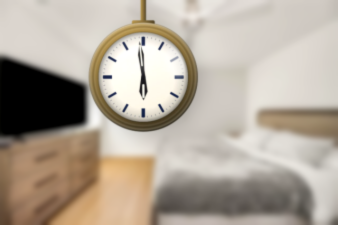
h=5 m=59
